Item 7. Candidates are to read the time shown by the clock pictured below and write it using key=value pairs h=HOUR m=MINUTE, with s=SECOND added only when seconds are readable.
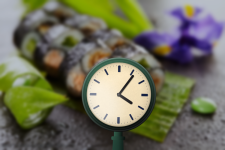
h=4 m=6
